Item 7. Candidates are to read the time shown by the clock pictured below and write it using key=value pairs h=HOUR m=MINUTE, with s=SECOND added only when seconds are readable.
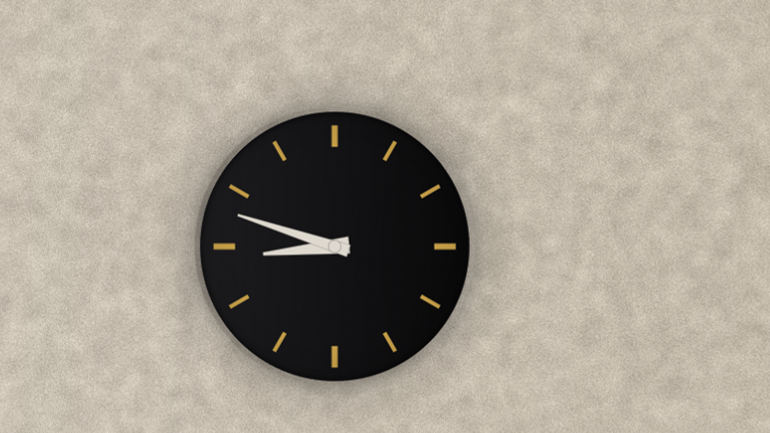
h=8 m=48
